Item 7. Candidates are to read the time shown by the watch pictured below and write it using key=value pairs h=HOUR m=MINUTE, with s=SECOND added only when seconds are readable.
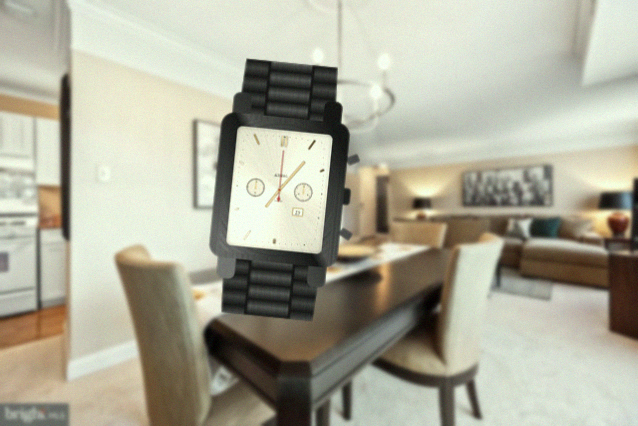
h=7 m=6
